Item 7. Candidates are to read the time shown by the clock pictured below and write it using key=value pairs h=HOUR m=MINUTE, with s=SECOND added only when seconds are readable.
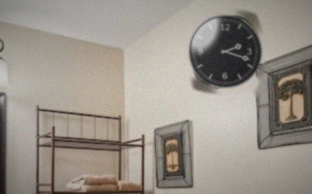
h=2 m=18
